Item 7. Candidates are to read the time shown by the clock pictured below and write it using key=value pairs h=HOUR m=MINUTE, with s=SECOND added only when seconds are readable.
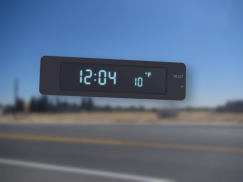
h=12 m=4
